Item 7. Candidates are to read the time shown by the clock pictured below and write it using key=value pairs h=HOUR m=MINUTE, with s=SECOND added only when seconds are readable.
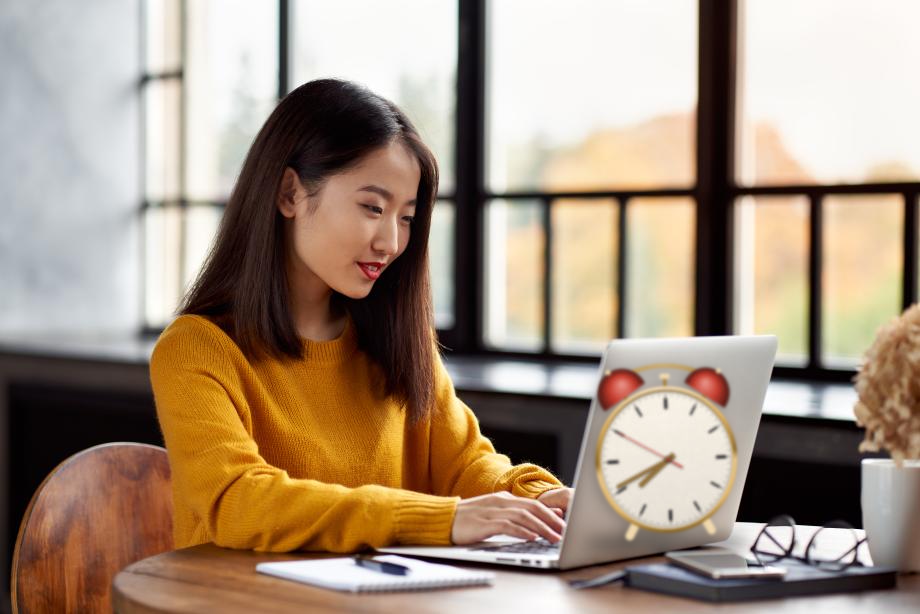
h=7 m=40 s=50
